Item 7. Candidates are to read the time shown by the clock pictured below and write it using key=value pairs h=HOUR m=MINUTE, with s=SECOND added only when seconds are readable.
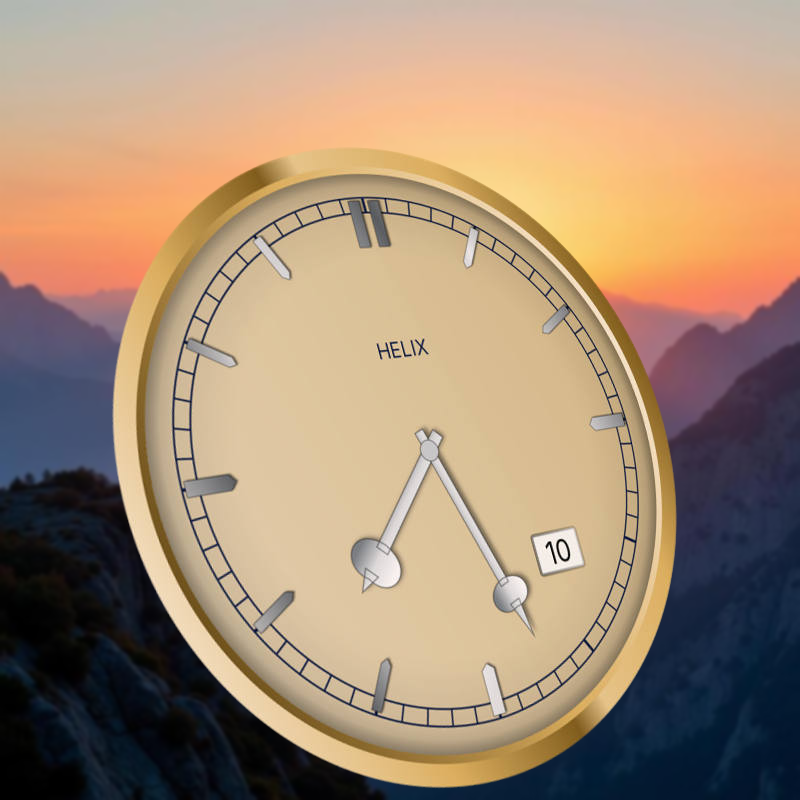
h=7 m=27
